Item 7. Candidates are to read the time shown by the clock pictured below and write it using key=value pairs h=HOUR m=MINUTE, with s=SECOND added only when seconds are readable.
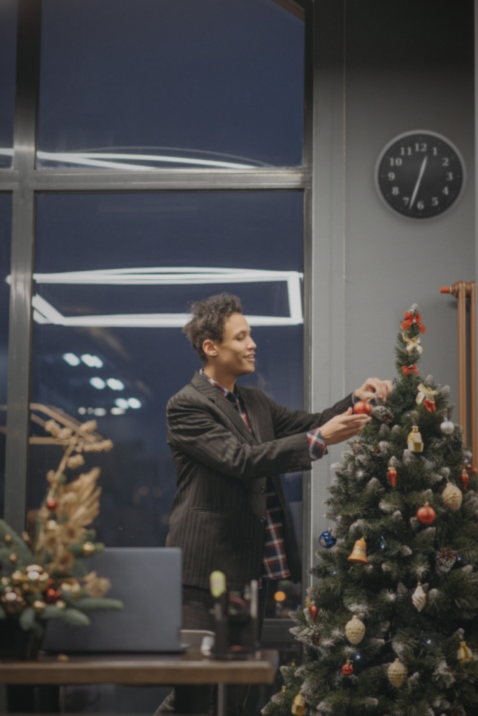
h=12 m=33
